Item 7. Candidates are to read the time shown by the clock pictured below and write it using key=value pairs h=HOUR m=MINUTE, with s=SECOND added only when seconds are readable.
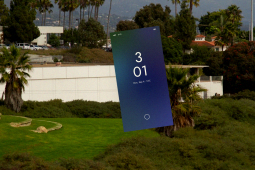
h=3 m=1
